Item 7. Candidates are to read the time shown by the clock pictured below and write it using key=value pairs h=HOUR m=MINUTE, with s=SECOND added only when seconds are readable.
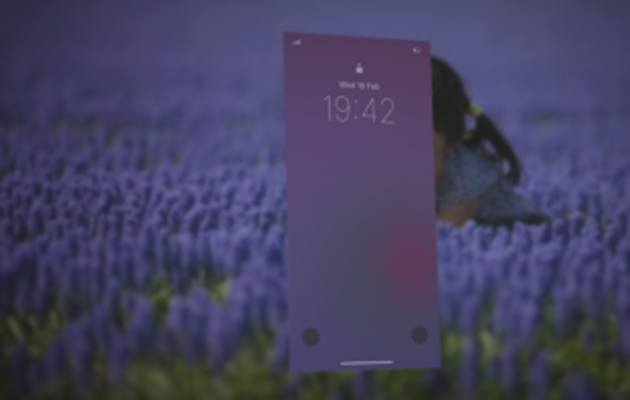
h=19 m=42
